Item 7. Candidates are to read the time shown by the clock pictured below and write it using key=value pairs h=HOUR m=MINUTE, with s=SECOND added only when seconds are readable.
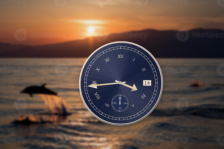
h=3 m=44
